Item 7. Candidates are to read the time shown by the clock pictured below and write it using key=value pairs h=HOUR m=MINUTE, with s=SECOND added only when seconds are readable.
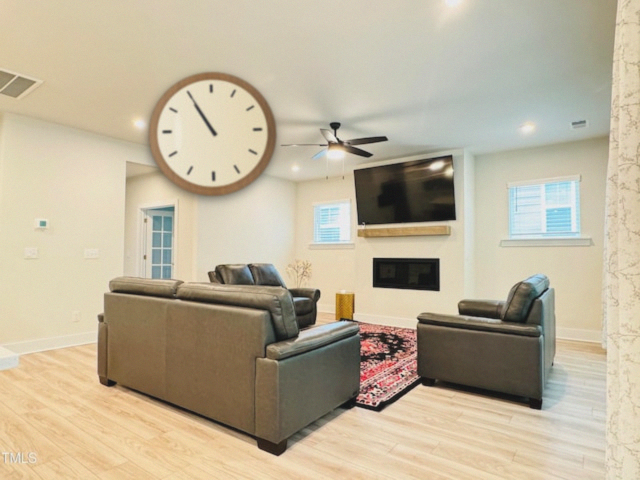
h=10 m=55
